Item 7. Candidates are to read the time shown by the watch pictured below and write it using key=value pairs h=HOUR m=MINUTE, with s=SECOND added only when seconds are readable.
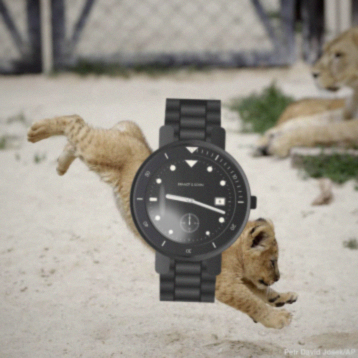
h=9 m=18
